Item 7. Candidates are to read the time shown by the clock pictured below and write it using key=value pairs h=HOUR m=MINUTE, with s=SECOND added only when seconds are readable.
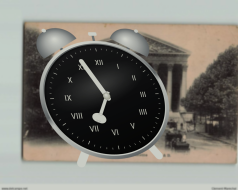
h=6 m=56
